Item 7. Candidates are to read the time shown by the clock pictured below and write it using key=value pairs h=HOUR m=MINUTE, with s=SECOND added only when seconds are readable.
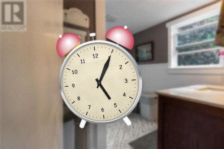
h=5 m=5
